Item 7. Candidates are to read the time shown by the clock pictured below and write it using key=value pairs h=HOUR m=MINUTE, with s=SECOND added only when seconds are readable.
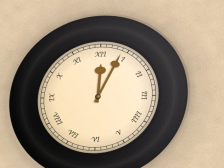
h=12 m=4
